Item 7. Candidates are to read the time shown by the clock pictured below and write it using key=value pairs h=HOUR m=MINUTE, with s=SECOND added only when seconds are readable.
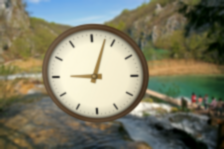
h=9 m=3
